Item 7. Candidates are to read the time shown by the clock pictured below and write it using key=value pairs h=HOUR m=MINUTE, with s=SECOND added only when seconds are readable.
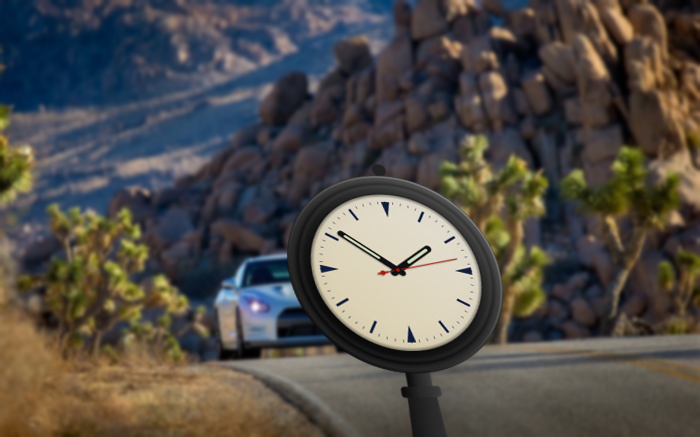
h=1 m=51 s=13
